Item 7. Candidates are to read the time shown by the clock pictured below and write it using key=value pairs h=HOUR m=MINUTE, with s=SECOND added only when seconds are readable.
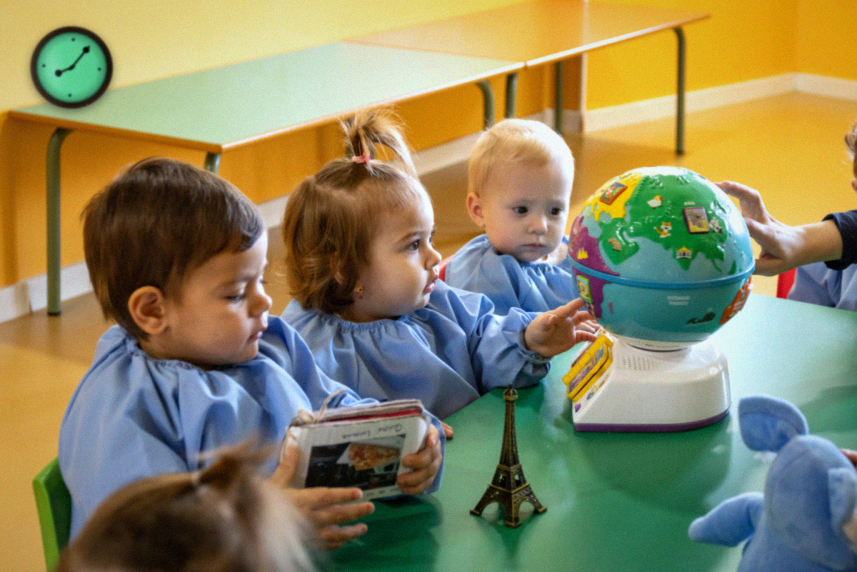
h=8 m=6
